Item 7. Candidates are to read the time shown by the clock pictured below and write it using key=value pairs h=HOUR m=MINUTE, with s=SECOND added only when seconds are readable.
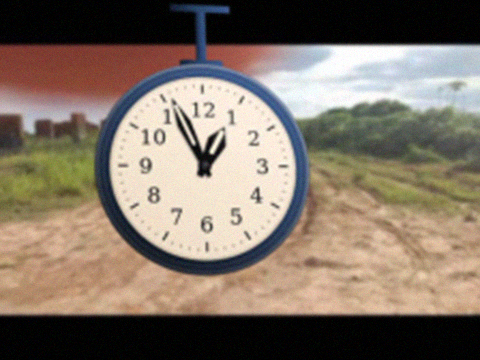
h=12 m=56
